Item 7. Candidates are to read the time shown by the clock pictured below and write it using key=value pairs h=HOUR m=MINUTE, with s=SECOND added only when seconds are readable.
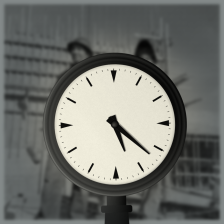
h=5 m=22
